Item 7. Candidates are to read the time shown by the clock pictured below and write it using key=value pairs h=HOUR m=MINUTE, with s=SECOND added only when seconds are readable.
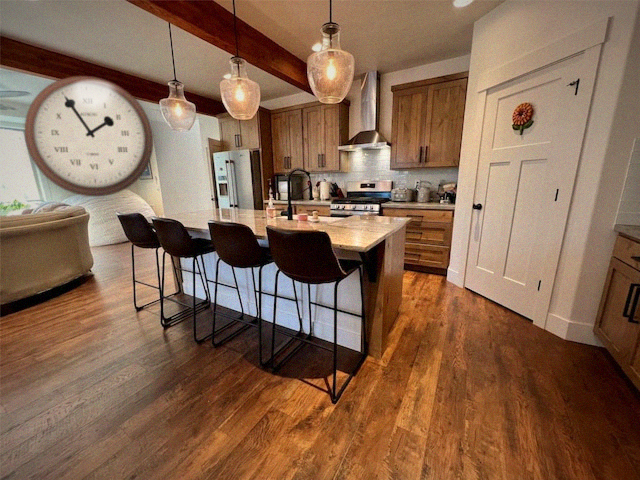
h=1 m=55
